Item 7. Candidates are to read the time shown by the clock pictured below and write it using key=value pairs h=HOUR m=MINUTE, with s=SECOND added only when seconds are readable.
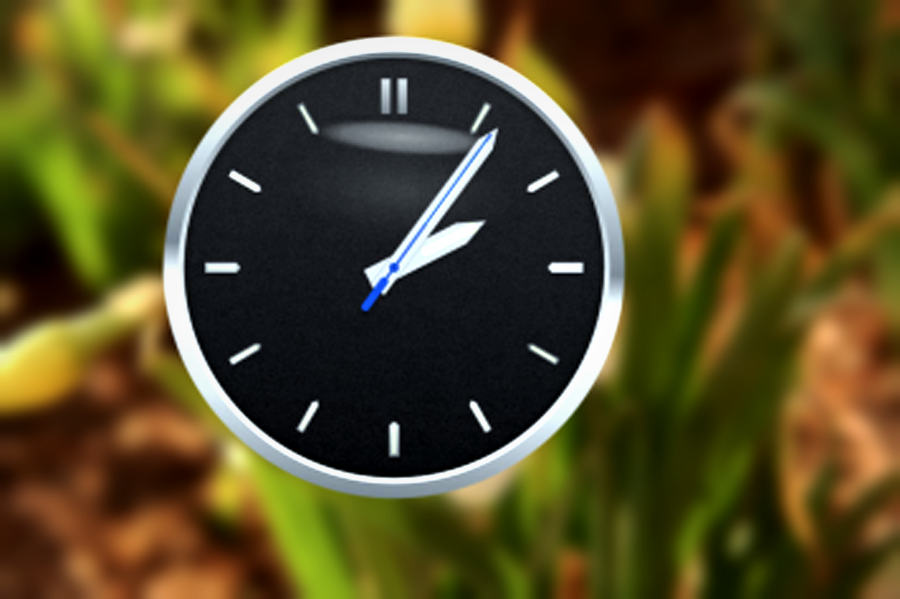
h=2 m=6 s=6
